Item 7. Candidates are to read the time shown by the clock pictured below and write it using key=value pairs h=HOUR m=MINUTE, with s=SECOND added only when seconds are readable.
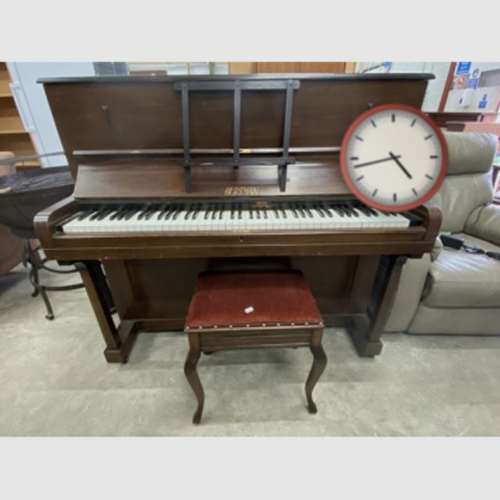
h=4 m=43
